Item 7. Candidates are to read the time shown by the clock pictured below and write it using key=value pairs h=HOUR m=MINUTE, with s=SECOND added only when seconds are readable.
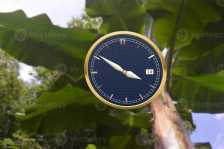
h=3 m=51
